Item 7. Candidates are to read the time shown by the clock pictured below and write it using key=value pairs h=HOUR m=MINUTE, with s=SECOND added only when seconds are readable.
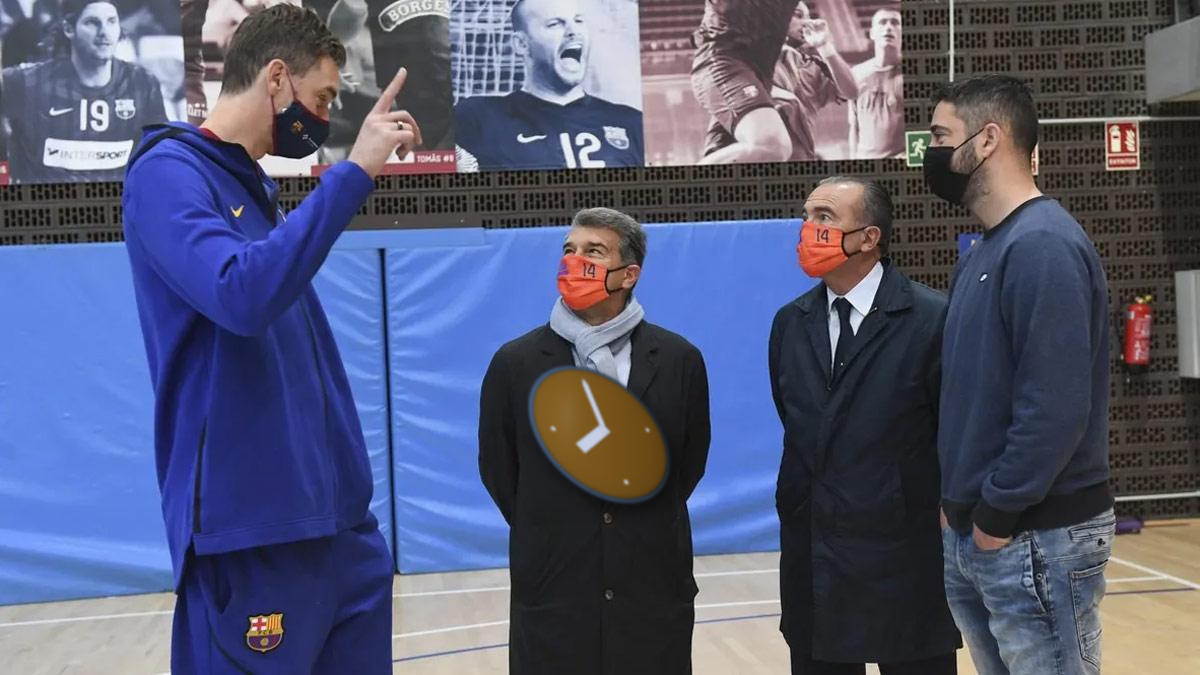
h=8 m=0
